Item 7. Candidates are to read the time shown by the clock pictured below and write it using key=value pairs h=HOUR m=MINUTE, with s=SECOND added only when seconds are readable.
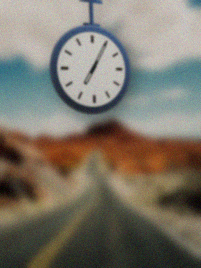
h=7 m=5
